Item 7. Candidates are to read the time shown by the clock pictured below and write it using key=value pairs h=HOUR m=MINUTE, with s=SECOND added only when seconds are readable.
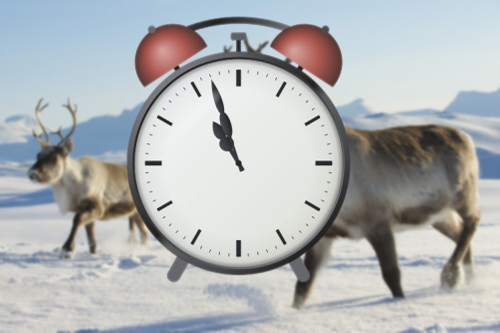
h=10 m=57
